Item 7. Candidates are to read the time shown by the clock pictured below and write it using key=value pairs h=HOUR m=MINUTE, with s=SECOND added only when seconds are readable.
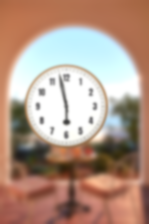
h=5 m=58
